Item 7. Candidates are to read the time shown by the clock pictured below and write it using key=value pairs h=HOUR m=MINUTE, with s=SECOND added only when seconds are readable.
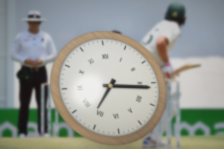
h=7 m=16
